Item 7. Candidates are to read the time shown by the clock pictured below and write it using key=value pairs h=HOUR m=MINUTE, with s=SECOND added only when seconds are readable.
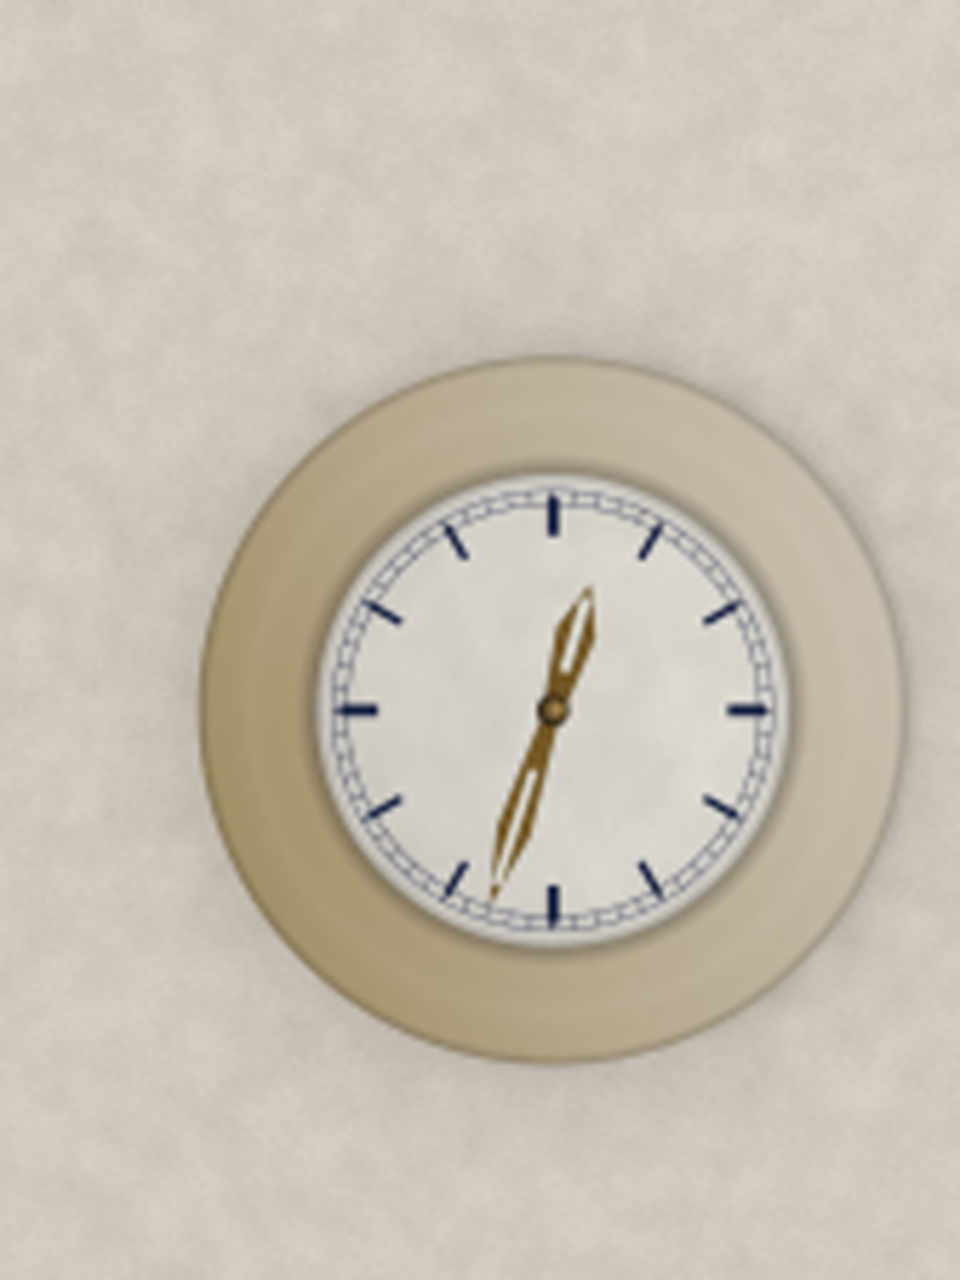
h=12 m=33
